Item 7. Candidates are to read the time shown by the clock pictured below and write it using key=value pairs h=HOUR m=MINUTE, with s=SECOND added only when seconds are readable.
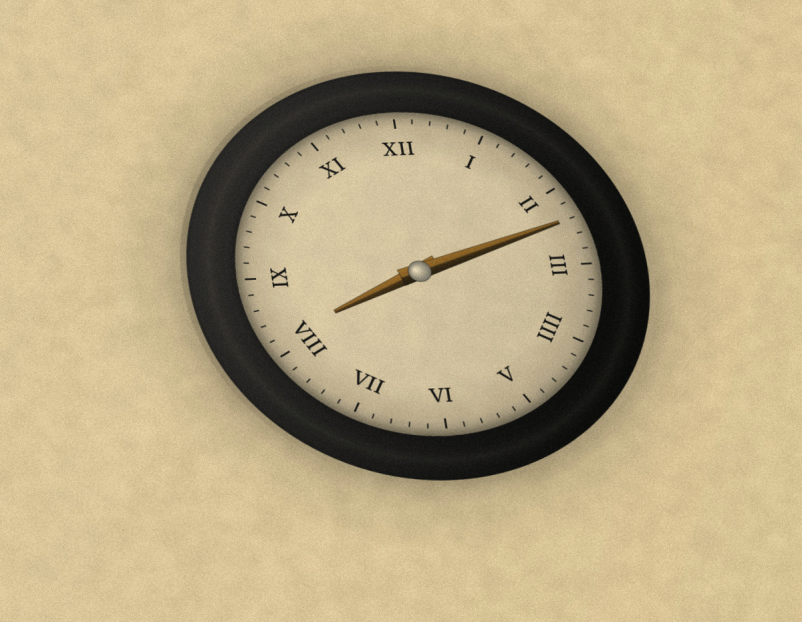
h=8 m=12
